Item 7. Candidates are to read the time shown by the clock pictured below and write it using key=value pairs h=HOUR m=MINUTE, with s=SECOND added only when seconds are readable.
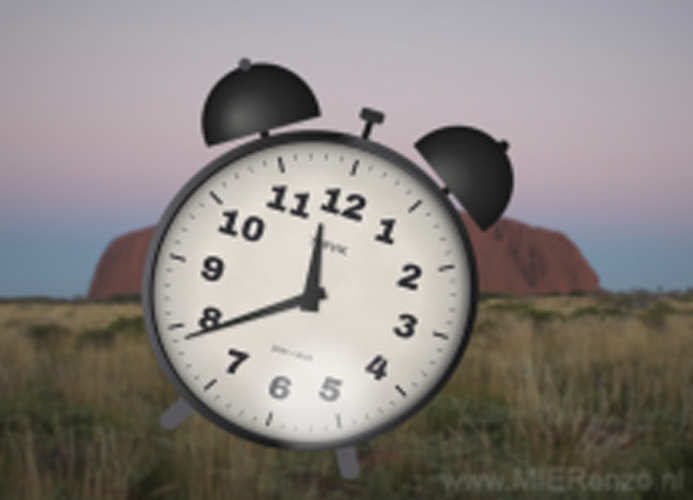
h=11 m=39
